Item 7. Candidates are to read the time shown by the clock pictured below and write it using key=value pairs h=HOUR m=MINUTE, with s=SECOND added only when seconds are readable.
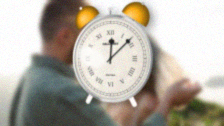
h=12 m=8
